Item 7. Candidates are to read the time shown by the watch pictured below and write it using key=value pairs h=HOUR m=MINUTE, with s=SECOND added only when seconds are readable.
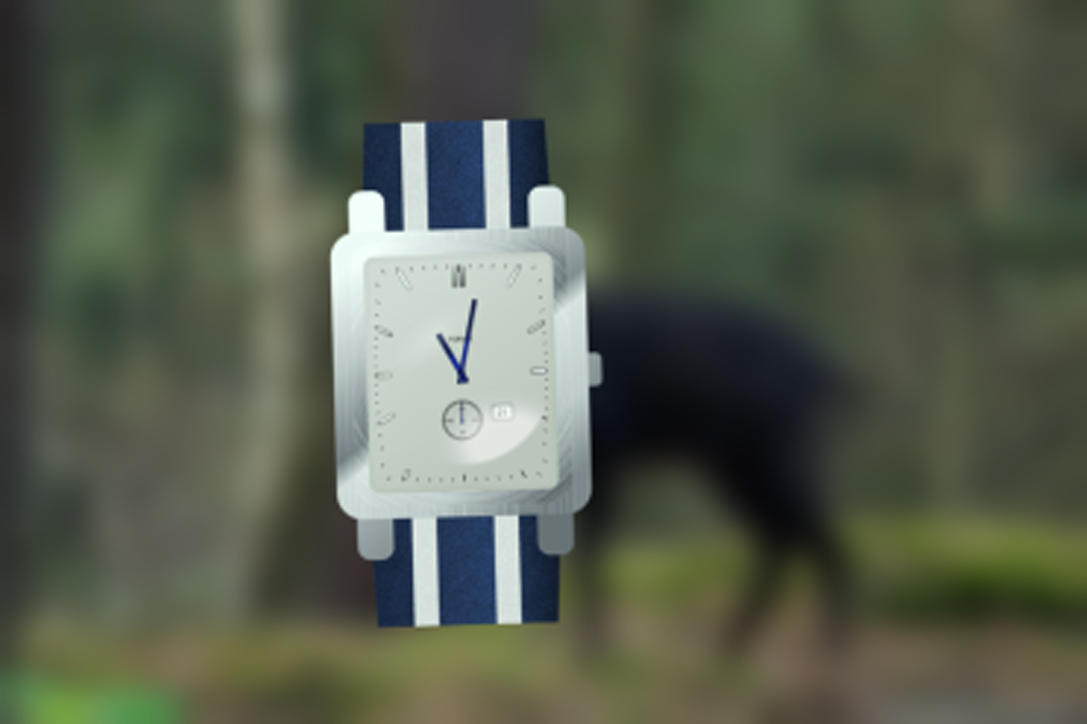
h=11 m=2
